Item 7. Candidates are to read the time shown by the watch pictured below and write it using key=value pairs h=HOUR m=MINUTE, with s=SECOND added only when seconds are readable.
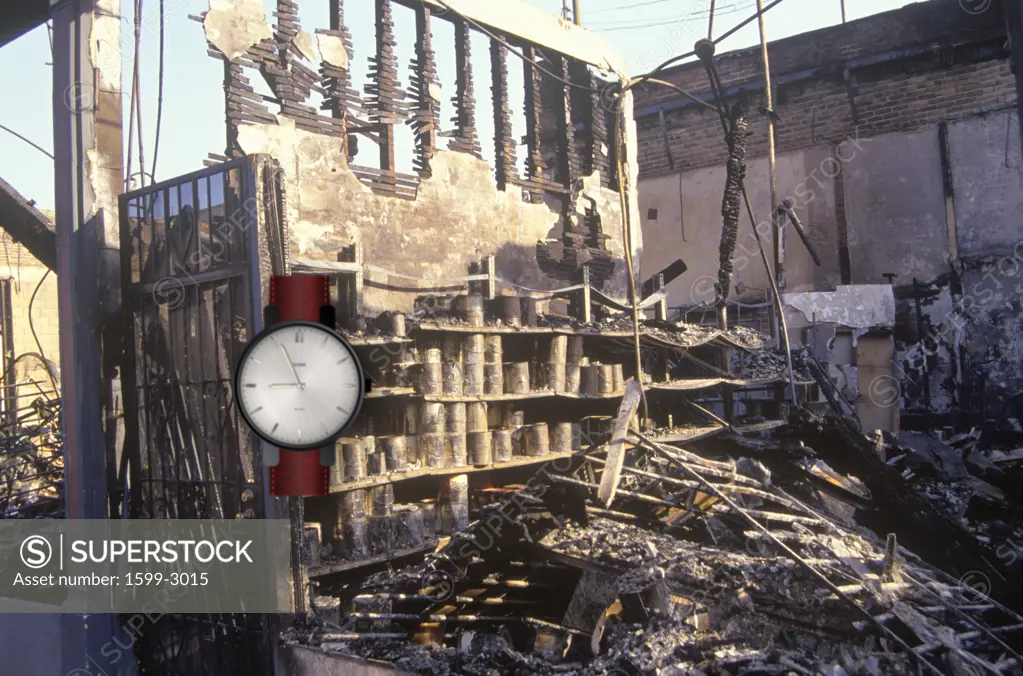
h=8 m=56
